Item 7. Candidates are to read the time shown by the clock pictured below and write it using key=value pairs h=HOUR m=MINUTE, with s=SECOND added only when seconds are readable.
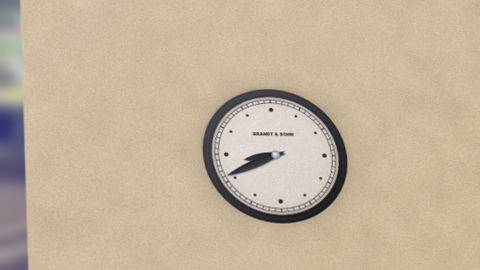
h=8 m=41
